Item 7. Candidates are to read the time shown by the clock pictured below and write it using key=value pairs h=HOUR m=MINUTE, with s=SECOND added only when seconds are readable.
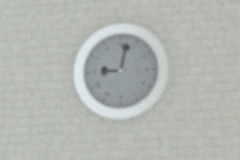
h=9 m=2
